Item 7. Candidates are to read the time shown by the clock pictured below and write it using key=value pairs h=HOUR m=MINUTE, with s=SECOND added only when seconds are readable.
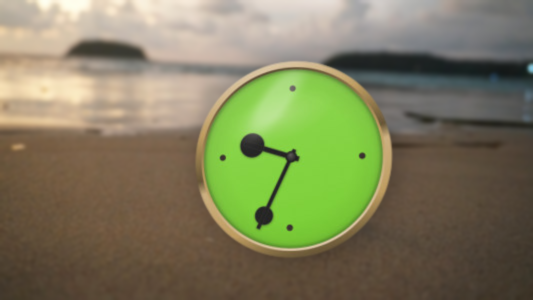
h=9 m=34
